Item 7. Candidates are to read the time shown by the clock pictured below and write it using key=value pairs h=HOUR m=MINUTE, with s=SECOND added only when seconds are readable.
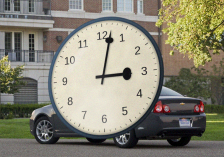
h=3 m=2
